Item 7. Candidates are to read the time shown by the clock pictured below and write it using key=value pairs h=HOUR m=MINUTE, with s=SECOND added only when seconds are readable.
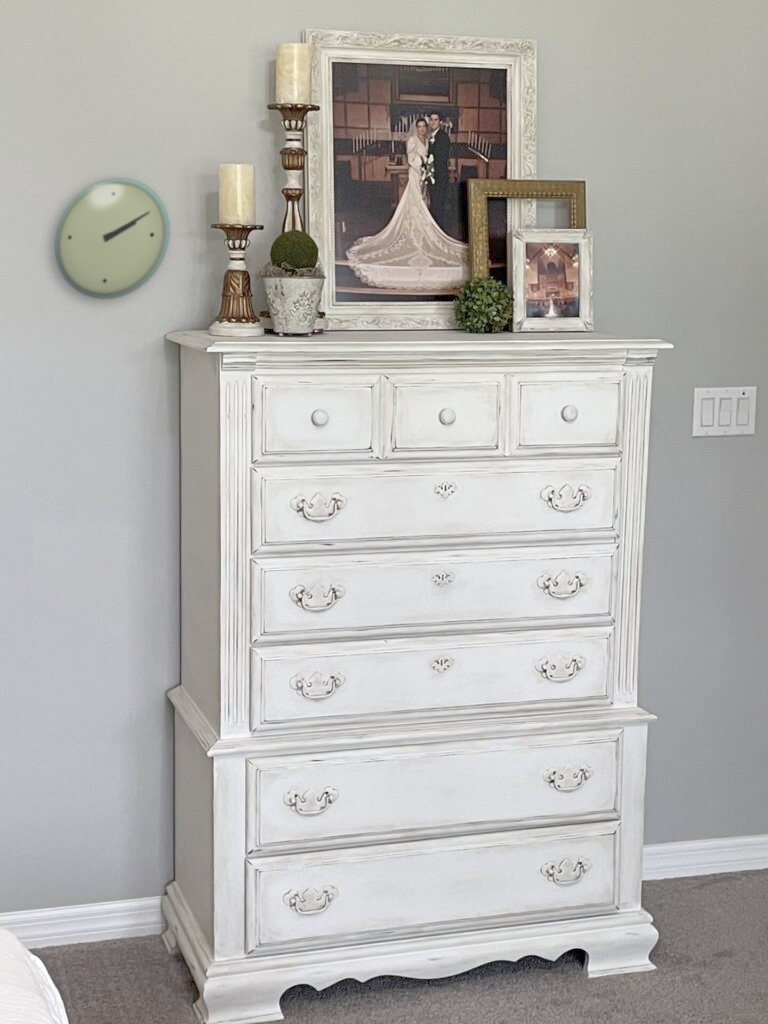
h=2 m=10
